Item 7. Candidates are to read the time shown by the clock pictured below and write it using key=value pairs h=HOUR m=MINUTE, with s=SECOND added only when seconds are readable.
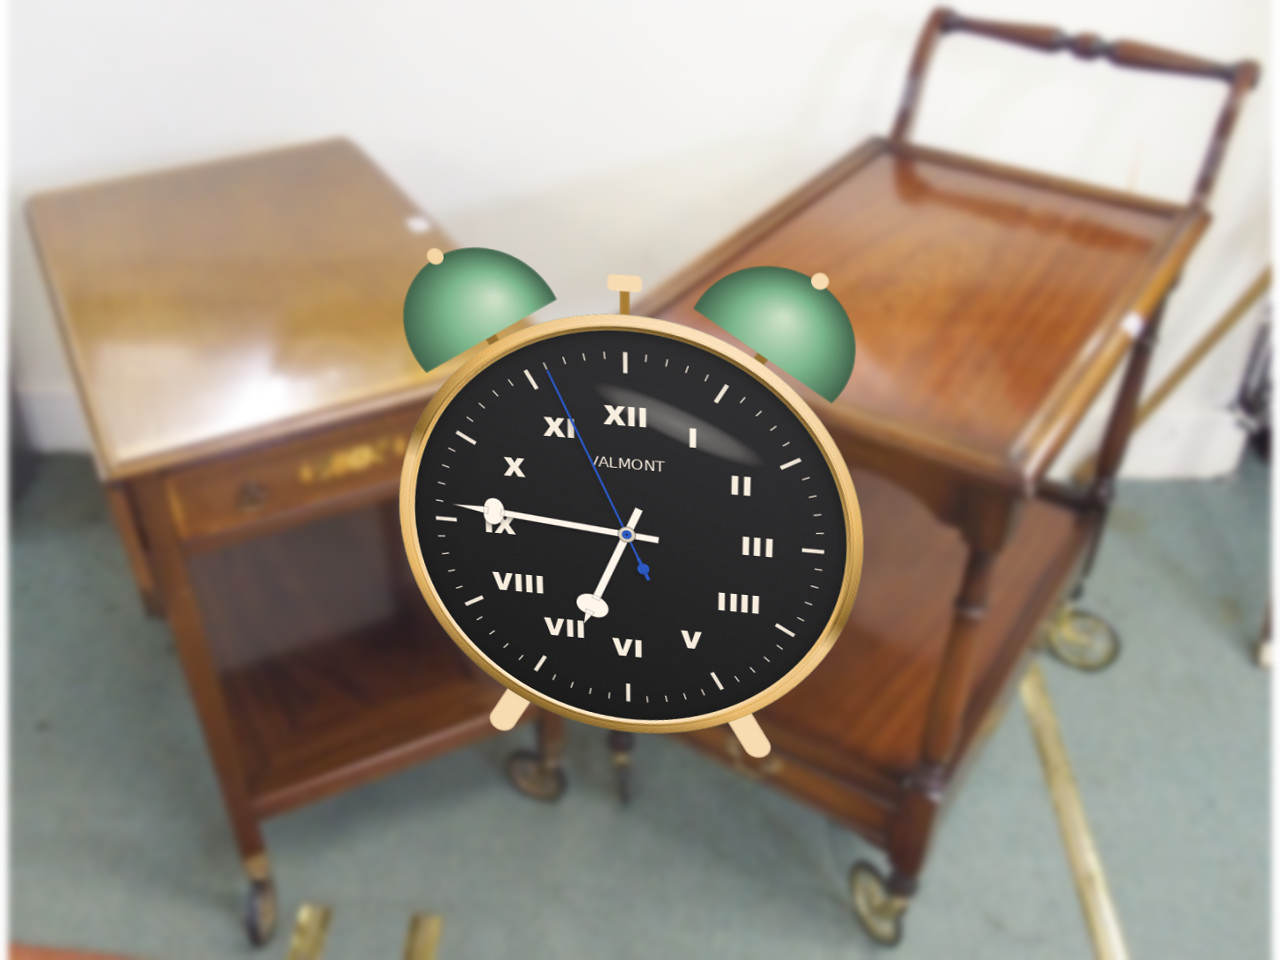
h=6 m=45 s=56
